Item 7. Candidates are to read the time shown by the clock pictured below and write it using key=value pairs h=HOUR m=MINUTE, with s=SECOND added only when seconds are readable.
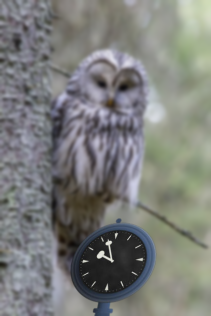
h=9 m=57
